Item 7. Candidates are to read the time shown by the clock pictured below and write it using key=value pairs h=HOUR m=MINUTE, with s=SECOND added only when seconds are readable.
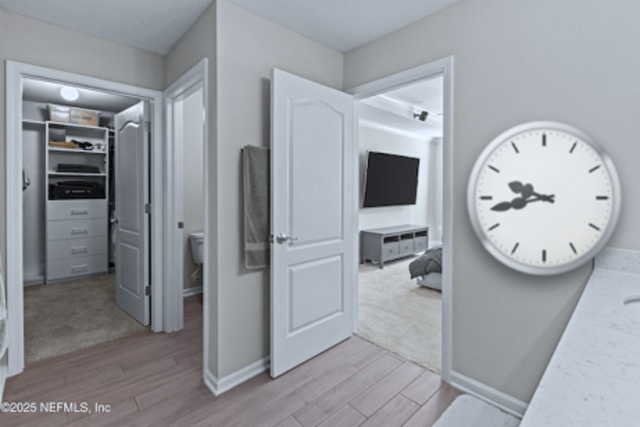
h=9 m=43
